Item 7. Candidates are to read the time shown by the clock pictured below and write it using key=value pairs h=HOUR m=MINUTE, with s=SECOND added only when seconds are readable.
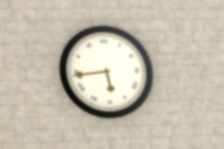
h=5 m=44
